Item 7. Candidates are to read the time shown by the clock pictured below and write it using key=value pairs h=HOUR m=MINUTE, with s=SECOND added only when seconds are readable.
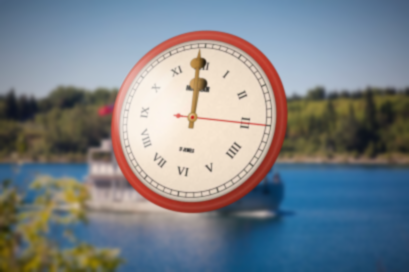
h=11 m=59 s=15
